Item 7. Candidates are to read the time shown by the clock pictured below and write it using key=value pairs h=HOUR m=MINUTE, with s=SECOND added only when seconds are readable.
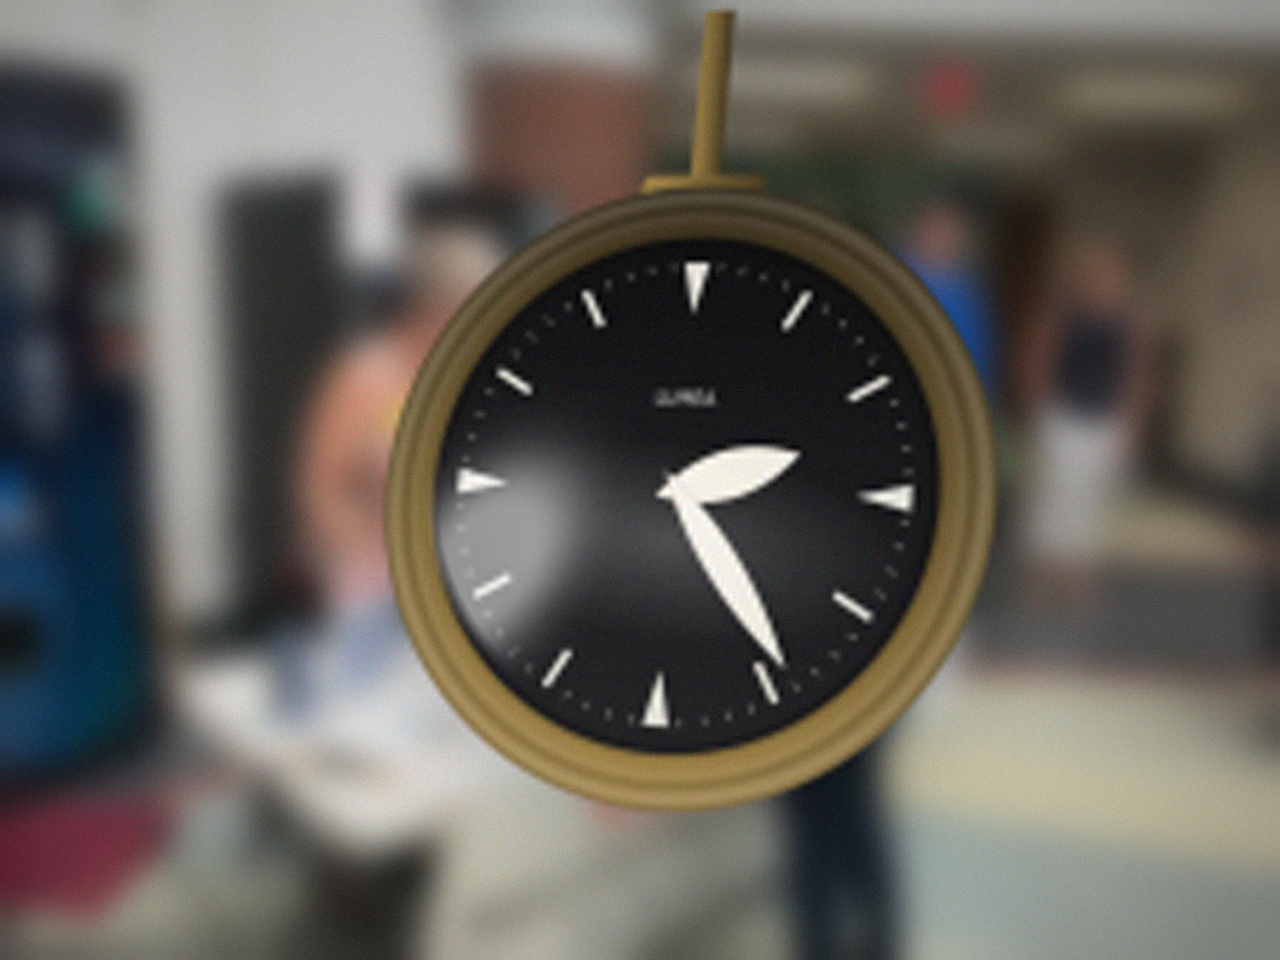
h=2 m=24
